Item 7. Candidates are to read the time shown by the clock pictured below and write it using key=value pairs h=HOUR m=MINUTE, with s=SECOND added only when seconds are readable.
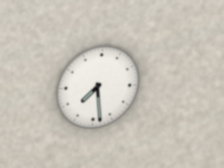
h=7 m=28
